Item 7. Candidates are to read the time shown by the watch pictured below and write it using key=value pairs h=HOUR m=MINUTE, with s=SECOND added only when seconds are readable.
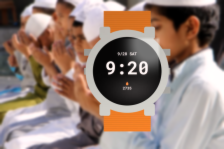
h=9 m=20
